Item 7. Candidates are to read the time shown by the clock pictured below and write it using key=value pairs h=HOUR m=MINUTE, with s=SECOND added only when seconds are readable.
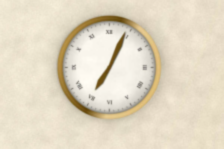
h=7 m=4
